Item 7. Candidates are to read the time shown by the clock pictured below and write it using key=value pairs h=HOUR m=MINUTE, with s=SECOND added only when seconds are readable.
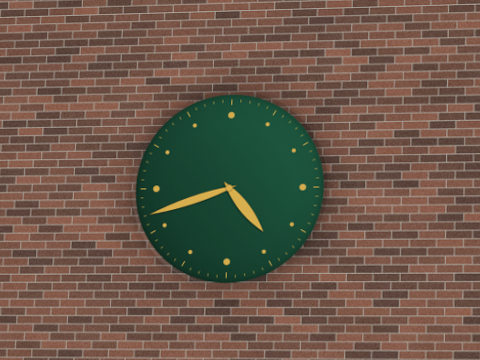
h=4 m=42
